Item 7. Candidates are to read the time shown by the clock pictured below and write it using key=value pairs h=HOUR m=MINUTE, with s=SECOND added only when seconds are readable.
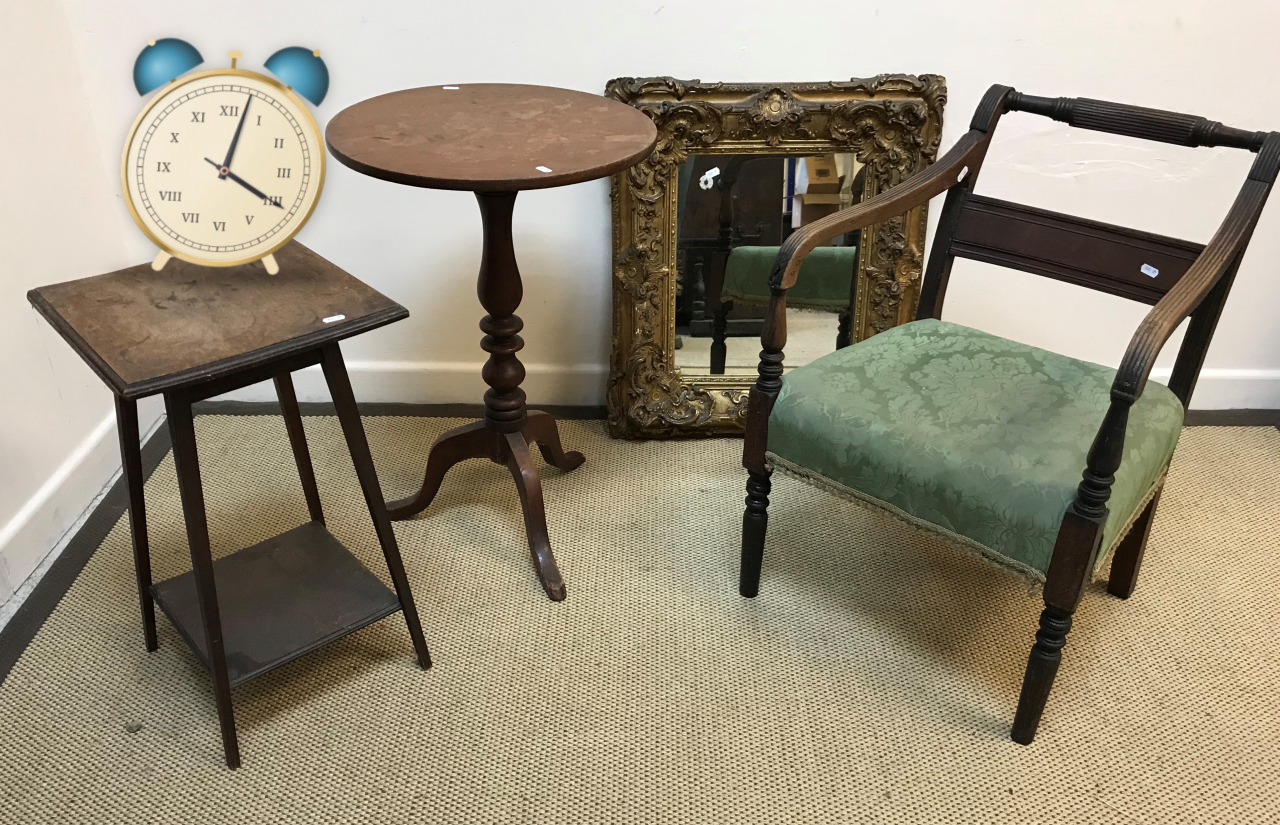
h=4 m=2 s=20
